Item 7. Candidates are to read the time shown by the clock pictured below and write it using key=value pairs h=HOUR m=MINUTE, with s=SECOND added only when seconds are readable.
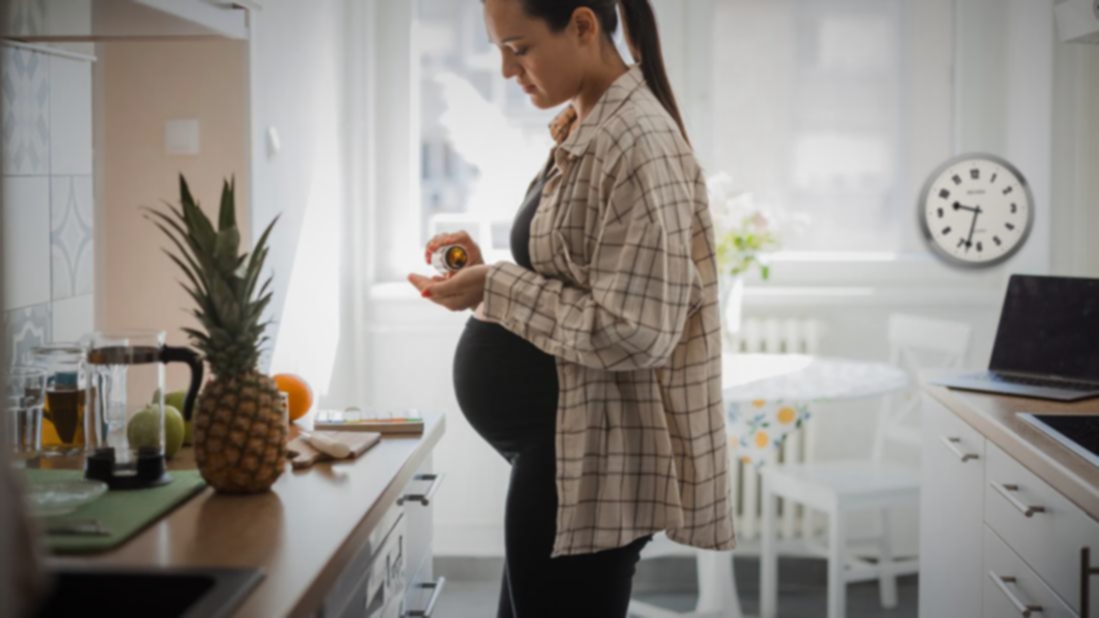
h=9 m=33
